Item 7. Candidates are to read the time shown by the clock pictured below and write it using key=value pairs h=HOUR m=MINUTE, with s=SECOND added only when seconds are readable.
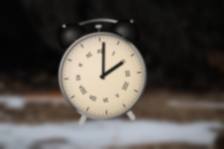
h=2 m=1
